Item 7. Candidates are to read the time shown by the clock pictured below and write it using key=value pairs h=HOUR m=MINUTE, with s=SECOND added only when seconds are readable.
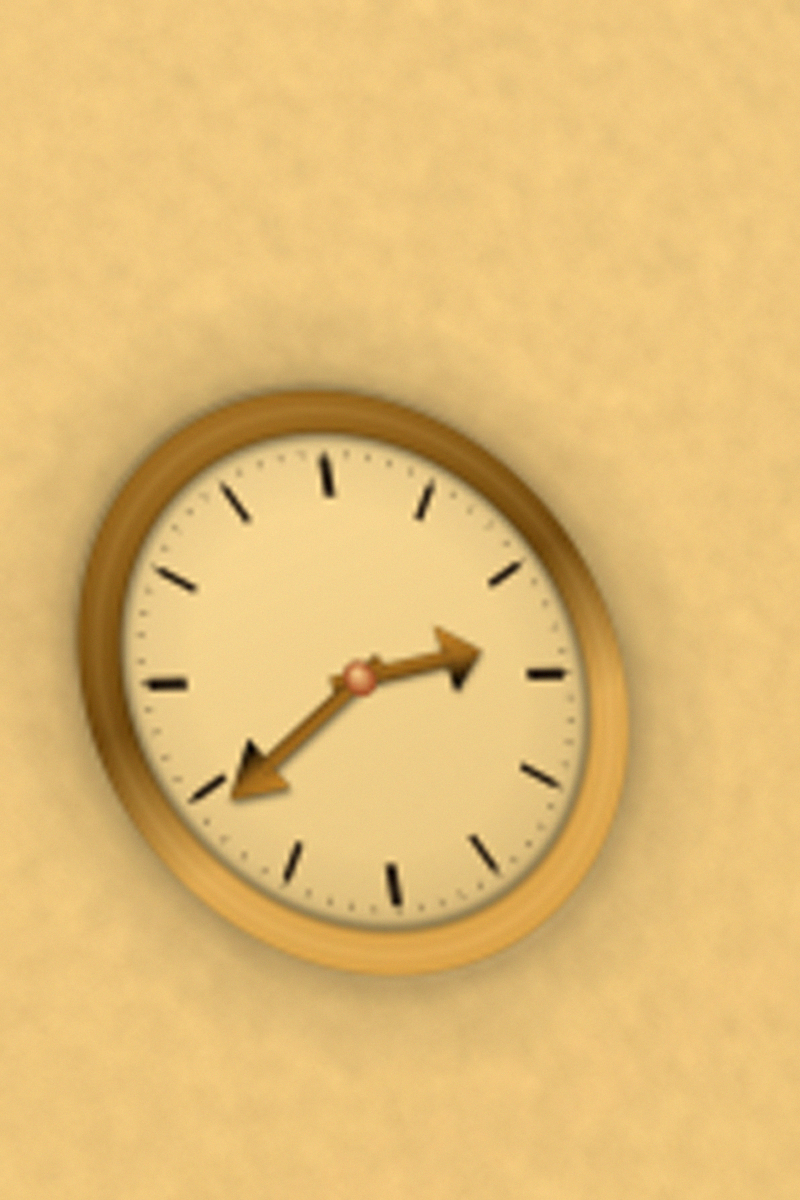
h=2 m=39
